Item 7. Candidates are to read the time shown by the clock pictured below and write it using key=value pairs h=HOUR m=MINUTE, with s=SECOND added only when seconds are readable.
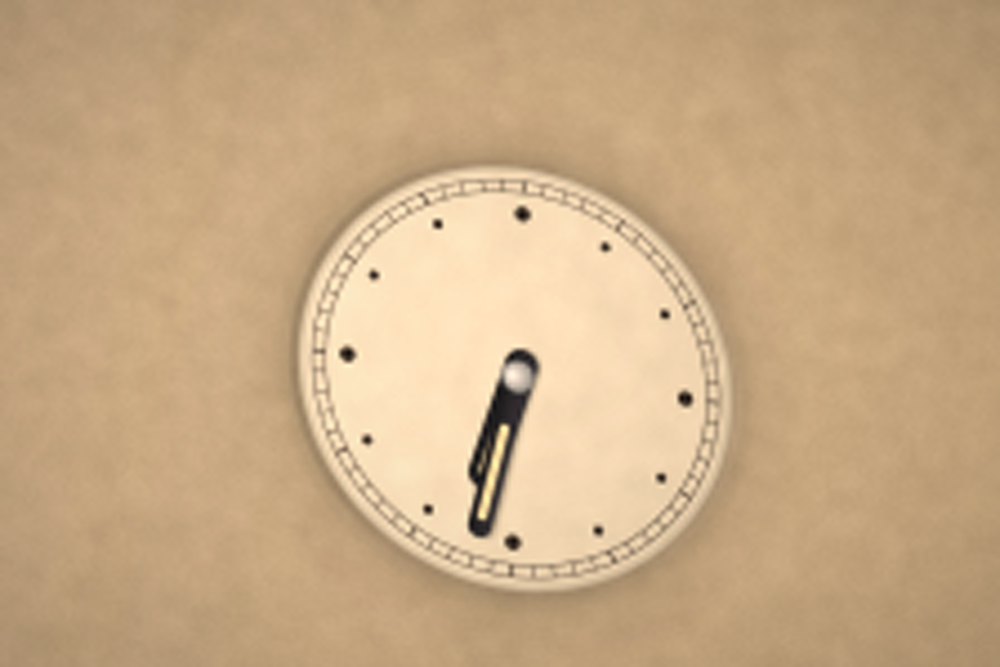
h=6 m=32
